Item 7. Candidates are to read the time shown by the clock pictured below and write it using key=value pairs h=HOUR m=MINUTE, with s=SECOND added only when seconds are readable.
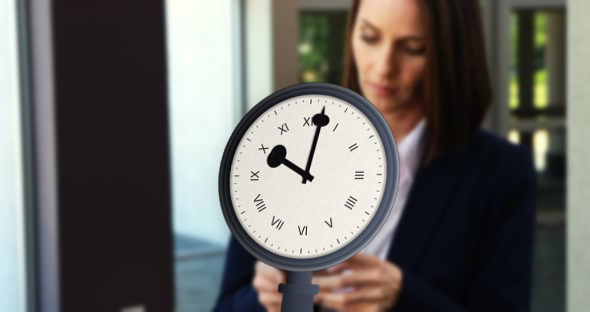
h=10 m=2
